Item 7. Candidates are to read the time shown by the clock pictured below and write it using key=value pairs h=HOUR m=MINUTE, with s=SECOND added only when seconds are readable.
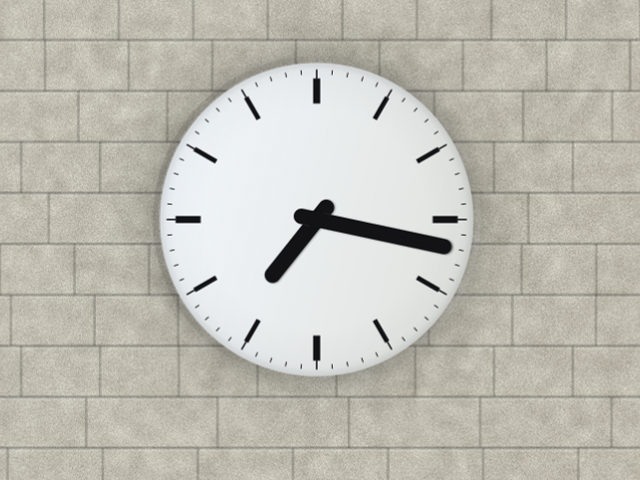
h=7 m=17
